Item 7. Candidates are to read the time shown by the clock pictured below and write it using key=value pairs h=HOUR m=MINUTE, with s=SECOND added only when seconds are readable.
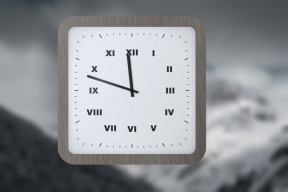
h=11 m=48
